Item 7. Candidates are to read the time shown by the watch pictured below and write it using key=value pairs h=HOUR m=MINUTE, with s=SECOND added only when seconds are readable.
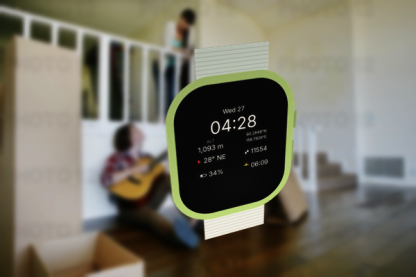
h=4 m=28
